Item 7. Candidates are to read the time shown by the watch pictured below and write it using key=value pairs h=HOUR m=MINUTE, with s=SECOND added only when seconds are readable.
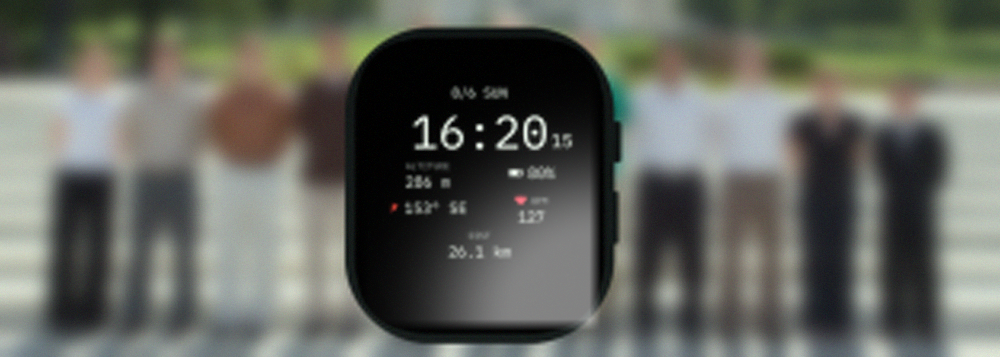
h=16 m=20
